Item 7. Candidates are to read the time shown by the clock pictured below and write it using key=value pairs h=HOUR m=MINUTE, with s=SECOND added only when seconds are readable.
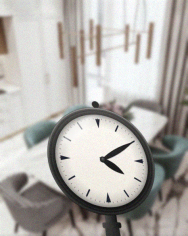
h=4 m=10
